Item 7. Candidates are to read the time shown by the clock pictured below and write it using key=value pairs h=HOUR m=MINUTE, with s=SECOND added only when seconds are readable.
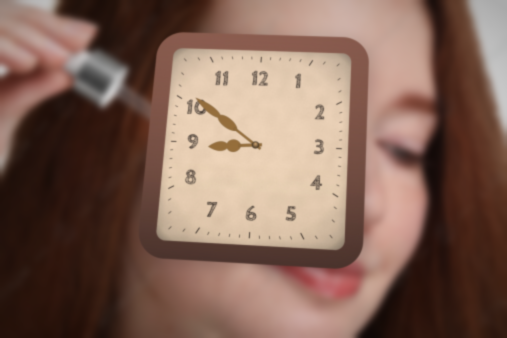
h=8 m=51
